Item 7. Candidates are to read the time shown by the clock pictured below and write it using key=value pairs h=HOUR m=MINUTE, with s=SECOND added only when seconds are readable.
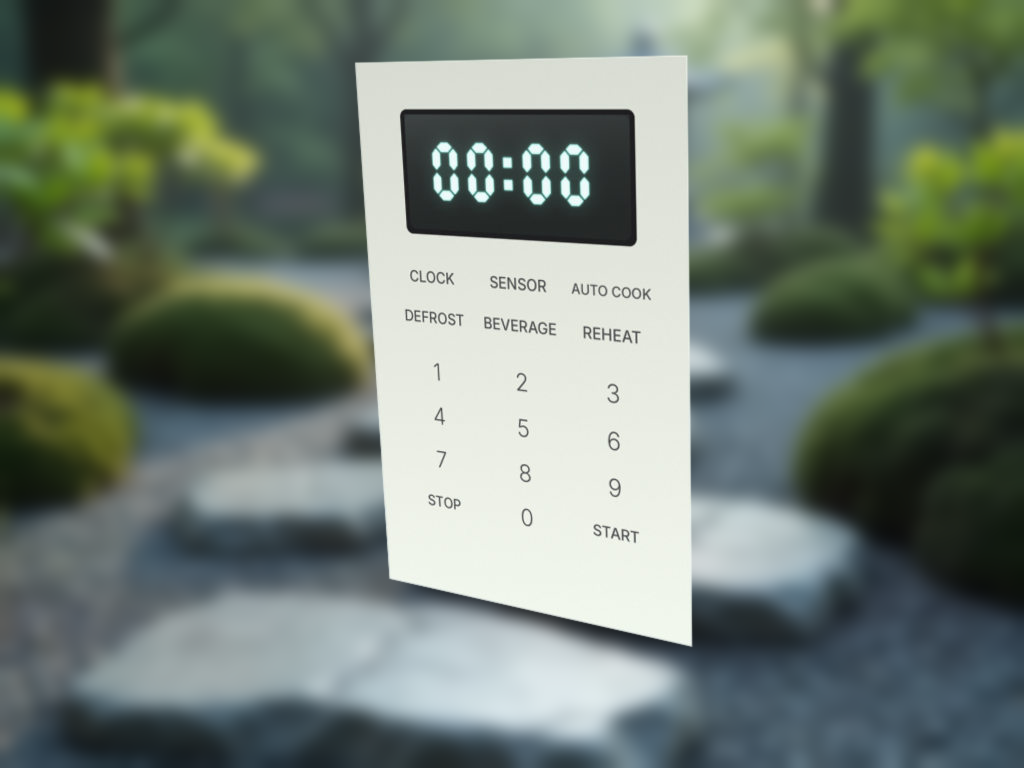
h=0 m=0
